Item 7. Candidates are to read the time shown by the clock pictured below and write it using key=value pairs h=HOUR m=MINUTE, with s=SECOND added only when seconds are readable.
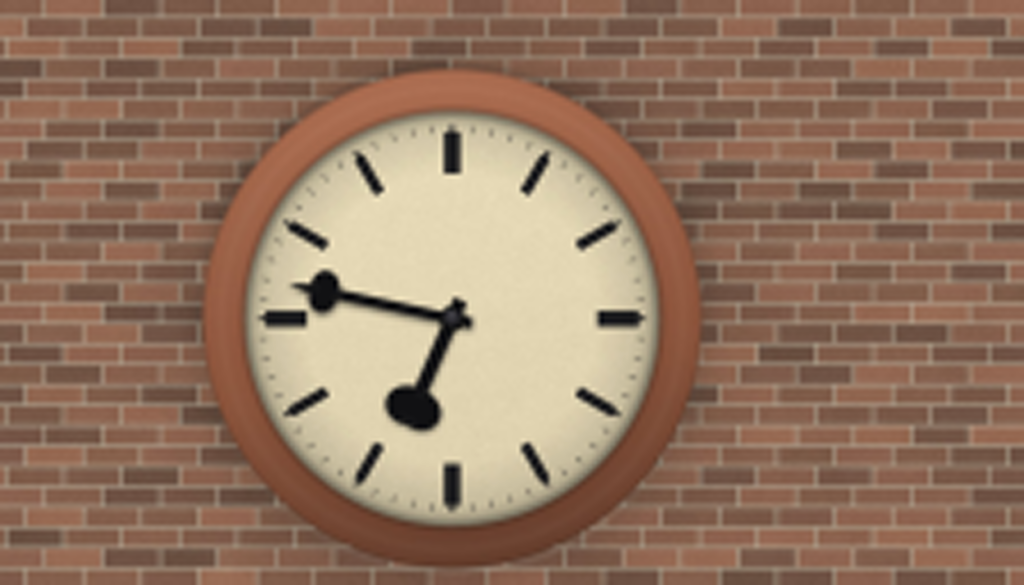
h=6 m=47
